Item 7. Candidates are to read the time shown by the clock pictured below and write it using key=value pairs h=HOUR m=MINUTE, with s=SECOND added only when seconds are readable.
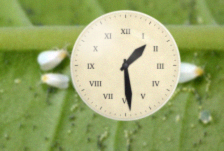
h=1 m=29
